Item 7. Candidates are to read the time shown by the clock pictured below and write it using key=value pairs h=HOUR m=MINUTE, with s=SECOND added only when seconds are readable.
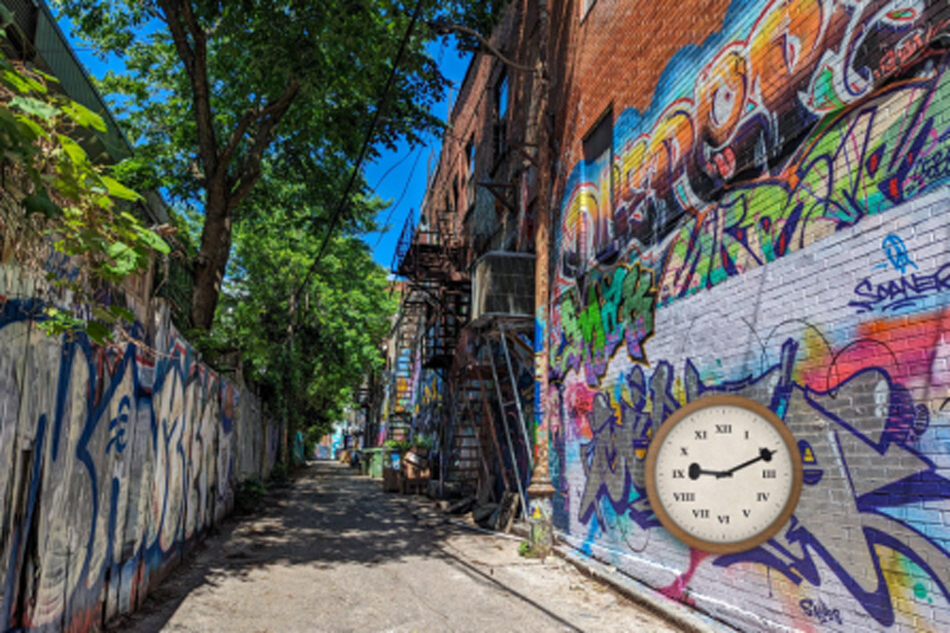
h=9 m=11
